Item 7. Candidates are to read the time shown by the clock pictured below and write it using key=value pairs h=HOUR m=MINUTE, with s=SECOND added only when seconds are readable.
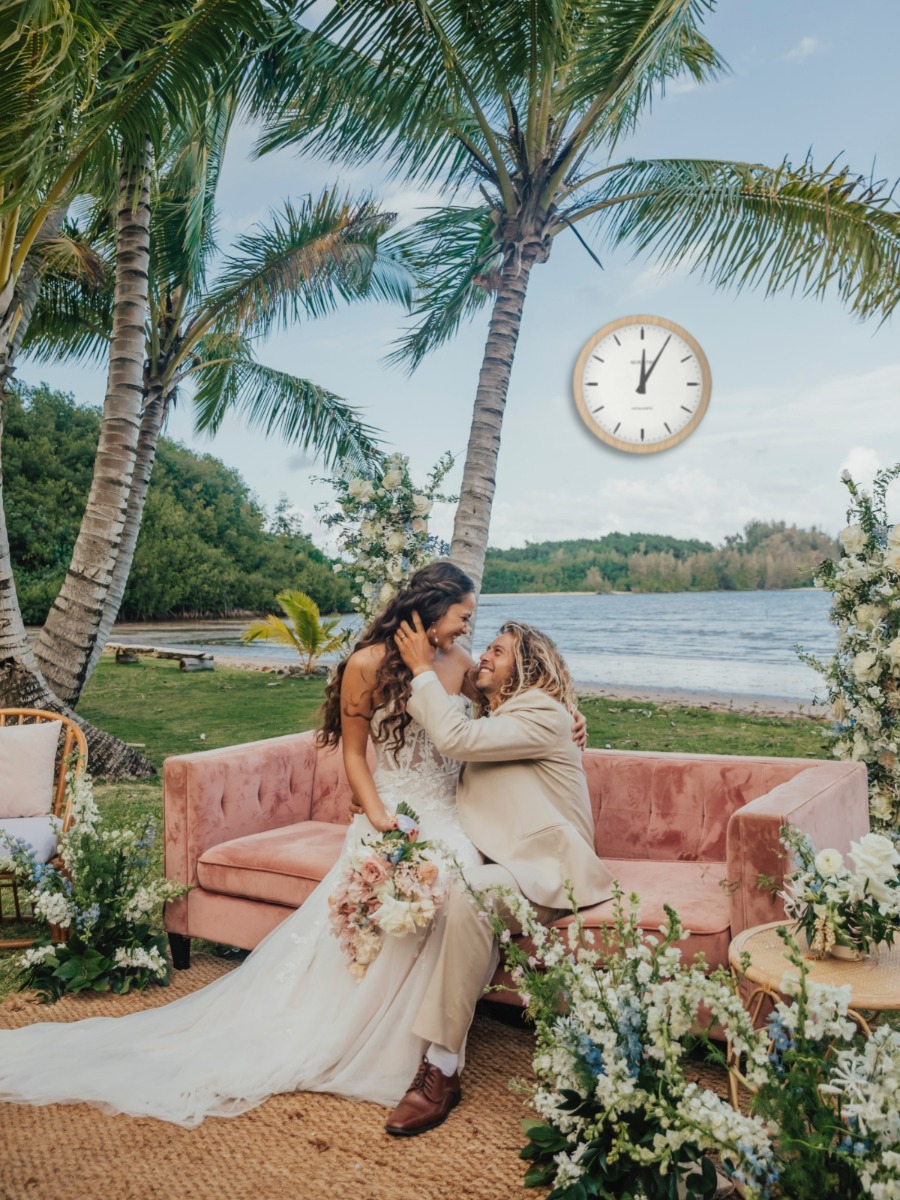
h=12 m=5
